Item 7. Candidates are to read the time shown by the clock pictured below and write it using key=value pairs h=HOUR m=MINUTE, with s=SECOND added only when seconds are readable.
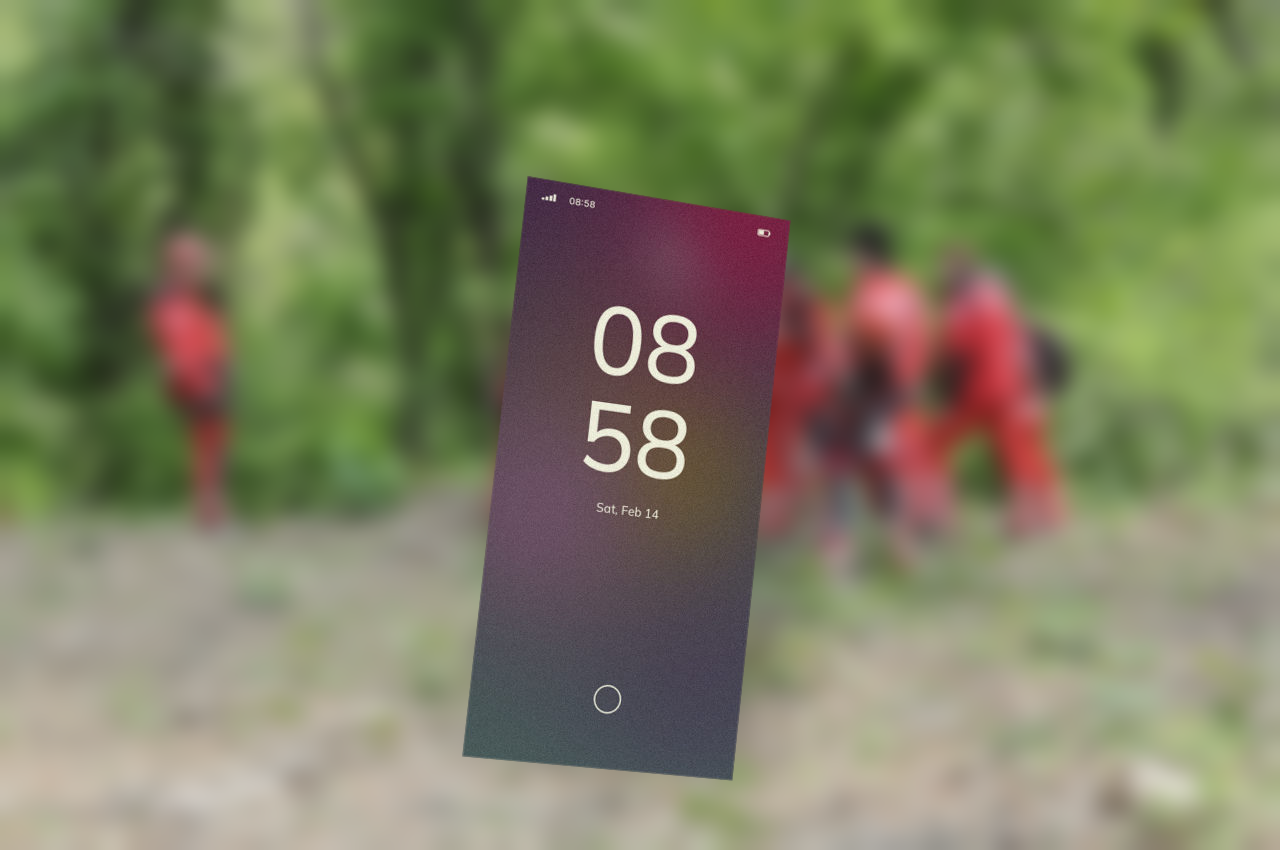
h=8 m=58
